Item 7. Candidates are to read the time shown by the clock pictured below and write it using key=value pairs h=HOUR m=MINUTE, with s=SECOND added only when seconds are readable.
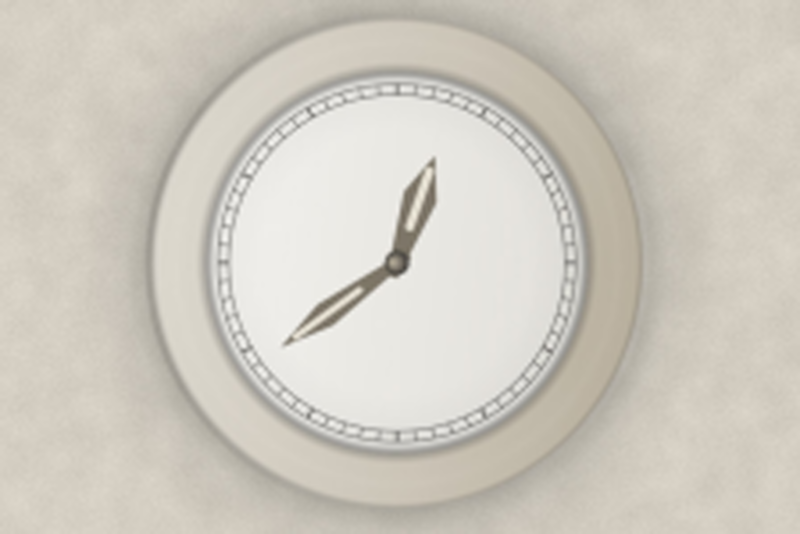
h=12 m=39
